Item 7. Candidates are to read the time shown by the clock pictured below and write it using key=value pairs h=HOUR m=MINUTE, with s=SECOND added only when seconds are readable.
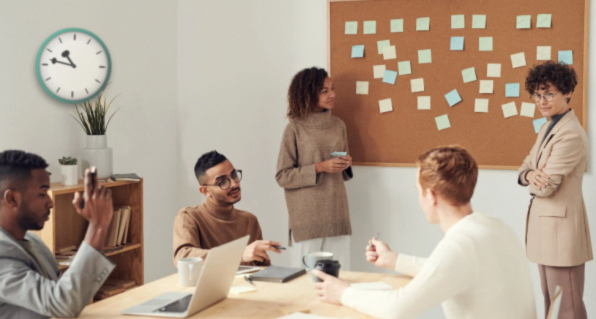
h=10 m=47
